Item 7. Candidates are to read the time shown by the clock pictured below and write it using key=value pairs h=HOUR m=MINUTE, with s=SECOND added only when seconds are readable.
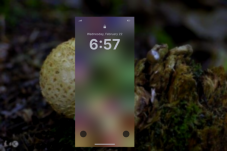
h=6 m=57
